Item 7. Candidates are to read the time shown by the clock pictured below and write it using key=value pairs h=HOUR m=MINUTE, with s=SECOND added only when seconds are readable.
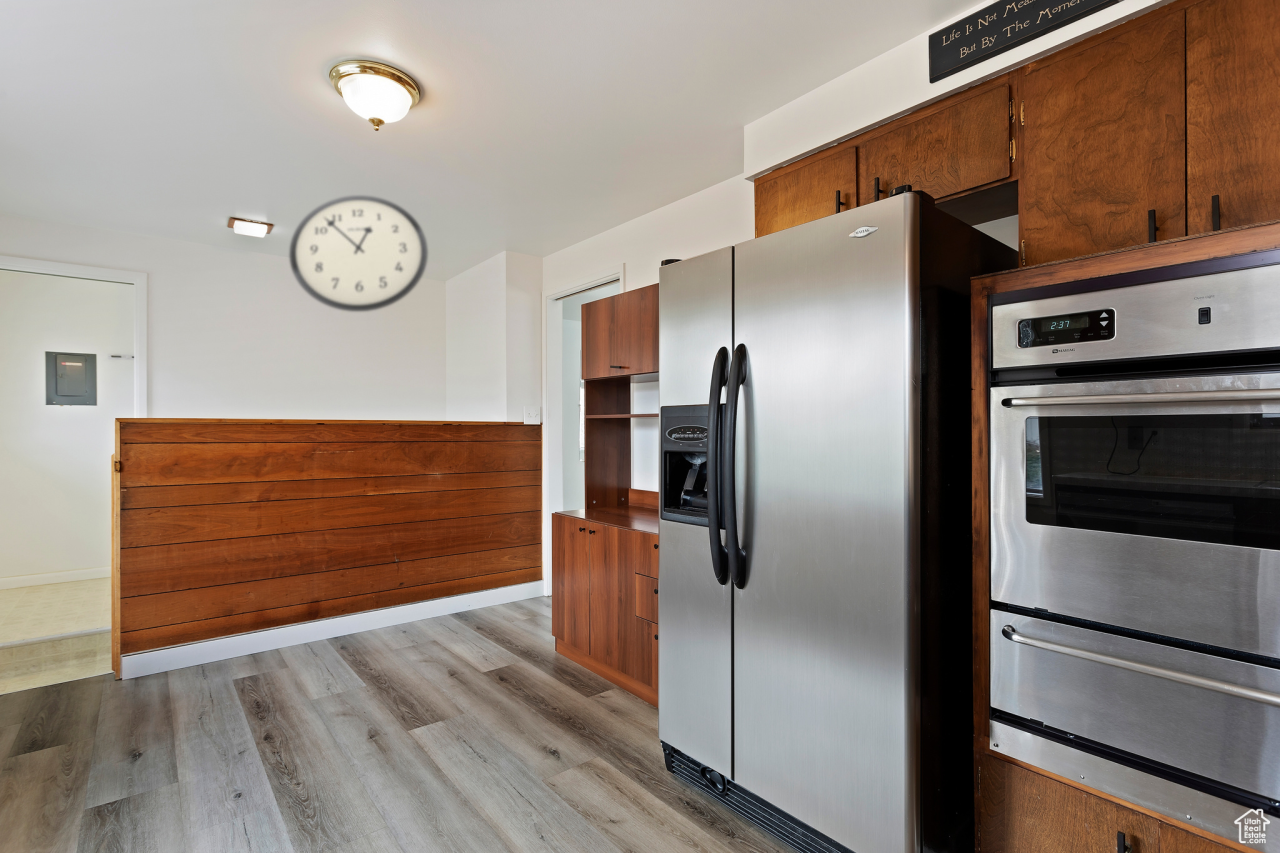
h=12 m=53
